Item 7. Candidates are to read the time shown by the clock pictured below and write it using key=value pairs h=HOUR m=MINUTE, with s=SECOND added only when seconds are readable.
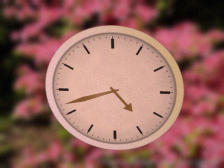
h=4 m=42
